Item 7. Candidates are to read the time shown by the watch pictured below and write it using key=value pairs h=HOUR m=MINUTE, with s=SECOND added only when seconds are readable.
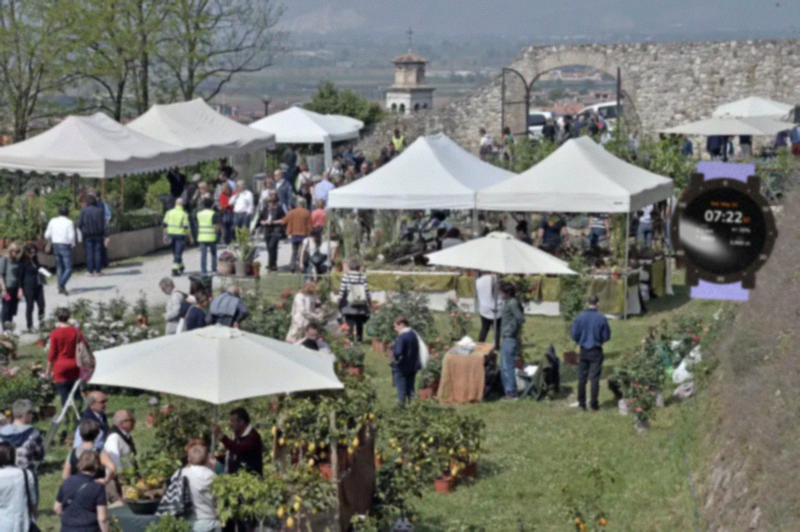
h=7 m=22
